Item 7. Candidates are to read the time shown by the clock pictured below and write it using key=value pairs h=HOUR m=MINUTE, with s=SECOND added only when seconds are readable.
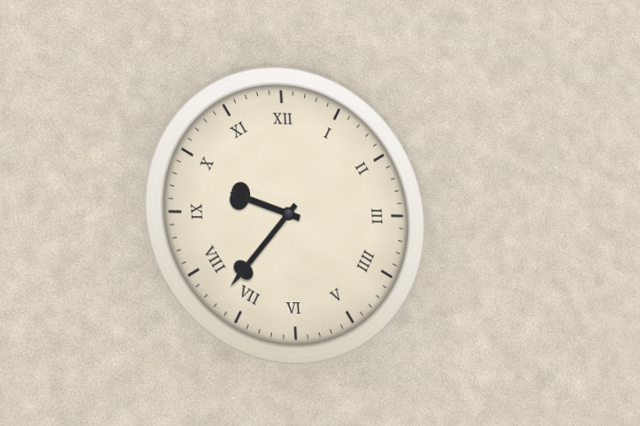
h=9 m=37
